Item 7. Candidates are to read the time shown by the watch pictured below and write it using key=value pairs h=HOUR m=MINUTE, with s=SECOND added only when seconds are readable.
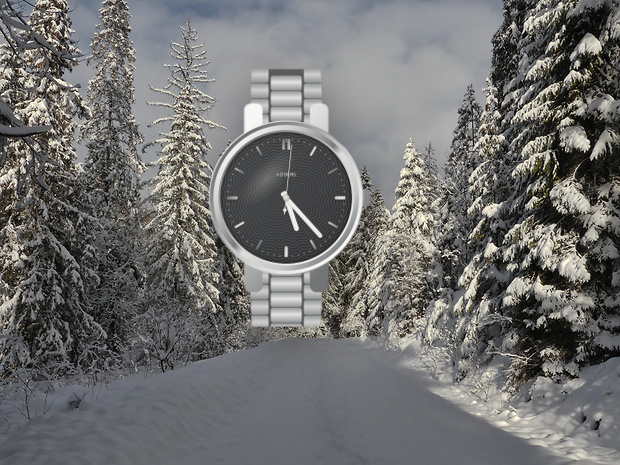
h=5 m=23 s=1
